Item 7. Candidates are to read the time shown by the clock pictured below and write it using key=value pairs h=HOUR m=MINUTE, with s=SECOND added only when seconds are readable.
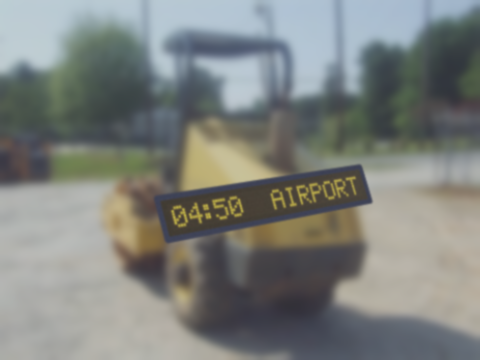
h=4 m=50
